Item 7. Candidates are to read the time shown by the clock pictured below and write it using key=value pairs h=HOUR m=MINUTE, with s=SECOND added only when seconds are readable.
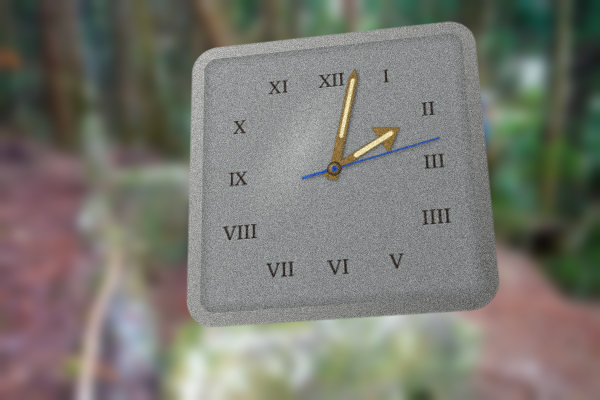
h=2 m=2 s=13
